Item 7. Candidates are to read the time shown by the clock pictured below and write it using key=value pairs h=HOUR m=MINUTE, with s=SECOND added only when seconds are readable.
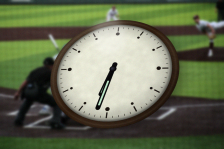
h=6 m=32
